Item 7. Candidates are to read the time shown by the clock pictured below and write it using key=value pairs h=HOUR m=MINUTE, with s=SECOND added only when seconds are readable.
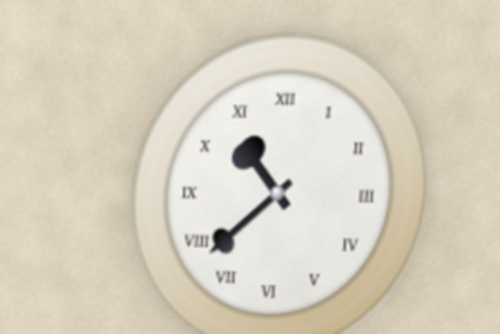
h=10 m=38
